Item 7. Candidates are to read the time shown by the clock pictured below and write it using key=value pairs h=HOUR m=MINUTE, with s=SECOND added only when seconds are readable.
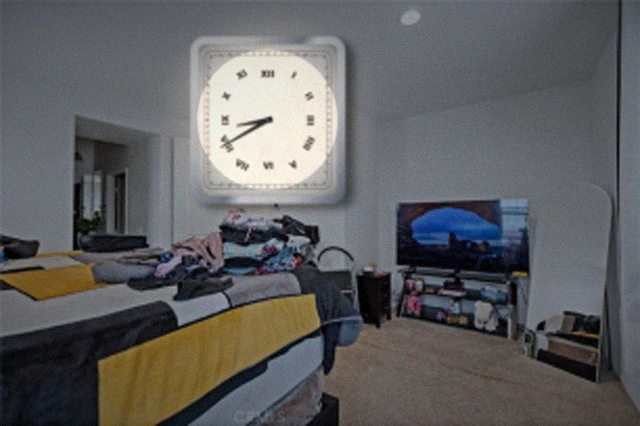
h=8 m=40
